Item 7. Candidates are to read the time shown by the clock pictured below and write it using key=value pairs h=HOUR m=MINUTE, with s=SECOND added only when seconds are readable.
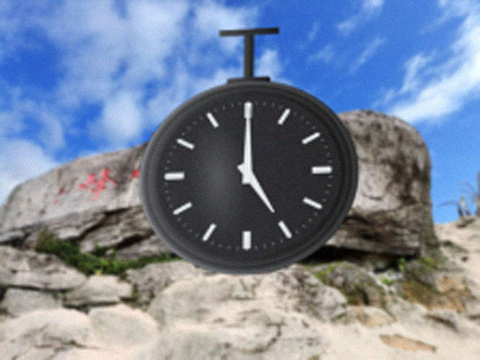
h=5 m=0
